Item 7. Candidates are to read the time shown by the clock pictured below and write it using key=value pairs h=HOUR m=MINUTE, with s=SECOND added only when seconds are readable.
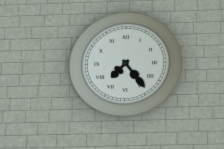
h=7 m=24
